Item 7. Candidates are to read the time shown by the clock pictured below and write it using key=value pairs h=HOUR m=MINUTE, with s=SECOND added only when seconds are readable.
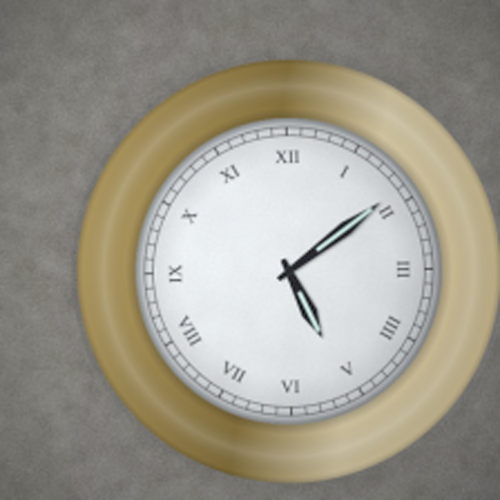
h=5 m=9
